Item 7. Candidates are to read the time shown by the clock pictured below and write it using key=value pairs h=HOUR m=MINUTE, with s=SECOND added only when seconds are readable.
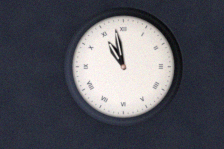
h=10 m=58
